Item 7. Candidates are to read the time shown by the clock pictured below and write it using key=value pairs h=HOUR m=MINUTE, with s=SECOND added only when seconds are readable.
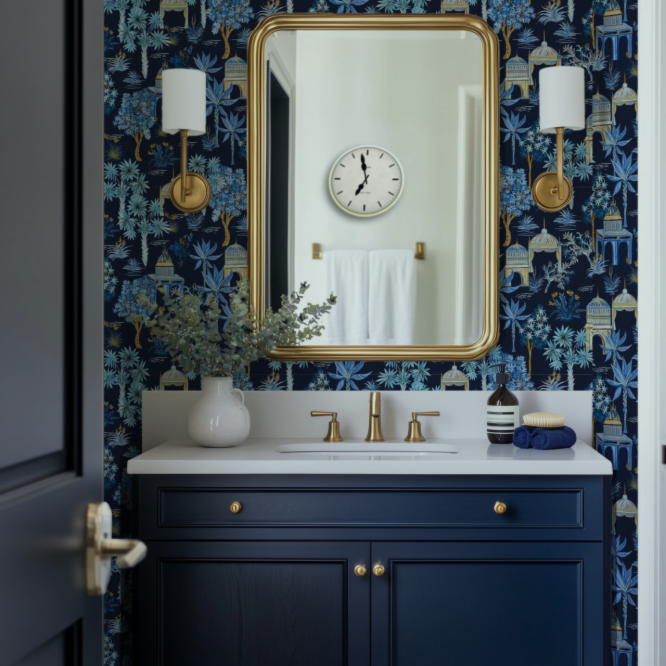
h=6 m=58
